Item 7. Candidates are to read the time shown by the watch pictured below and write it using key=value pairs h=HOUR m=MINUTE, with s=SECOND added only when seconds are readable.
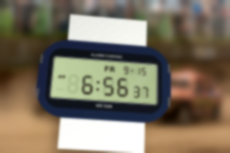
h=6 m=56 s=37
